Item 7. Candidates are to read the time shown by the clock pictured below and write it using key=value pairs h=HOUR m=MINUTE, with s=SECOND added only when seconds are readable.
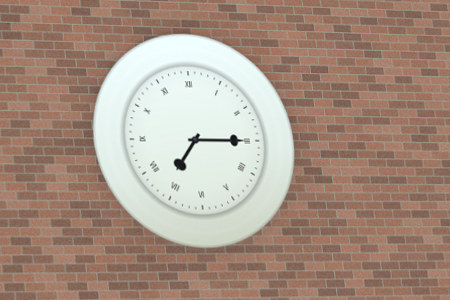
h=7 m=15
